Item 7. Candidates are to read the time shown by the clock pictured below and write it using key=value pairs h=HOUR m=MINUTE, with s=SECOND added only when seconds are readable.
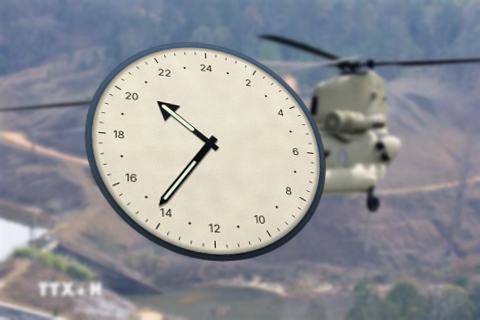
h=20 m=36
